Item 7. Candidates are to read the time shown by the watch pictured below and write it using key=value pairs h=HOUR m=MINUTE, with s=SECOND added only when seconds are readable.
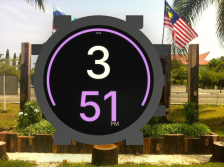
h=3 m=51
